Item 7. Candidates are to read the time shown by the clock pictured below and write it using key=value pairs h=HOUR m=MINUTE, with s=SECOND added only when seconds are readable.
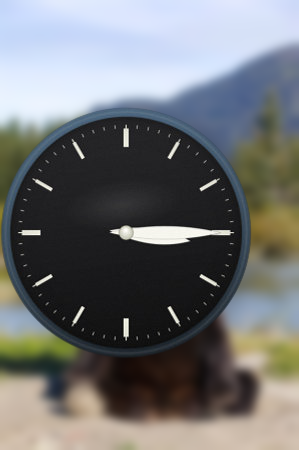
h=3 m=15
